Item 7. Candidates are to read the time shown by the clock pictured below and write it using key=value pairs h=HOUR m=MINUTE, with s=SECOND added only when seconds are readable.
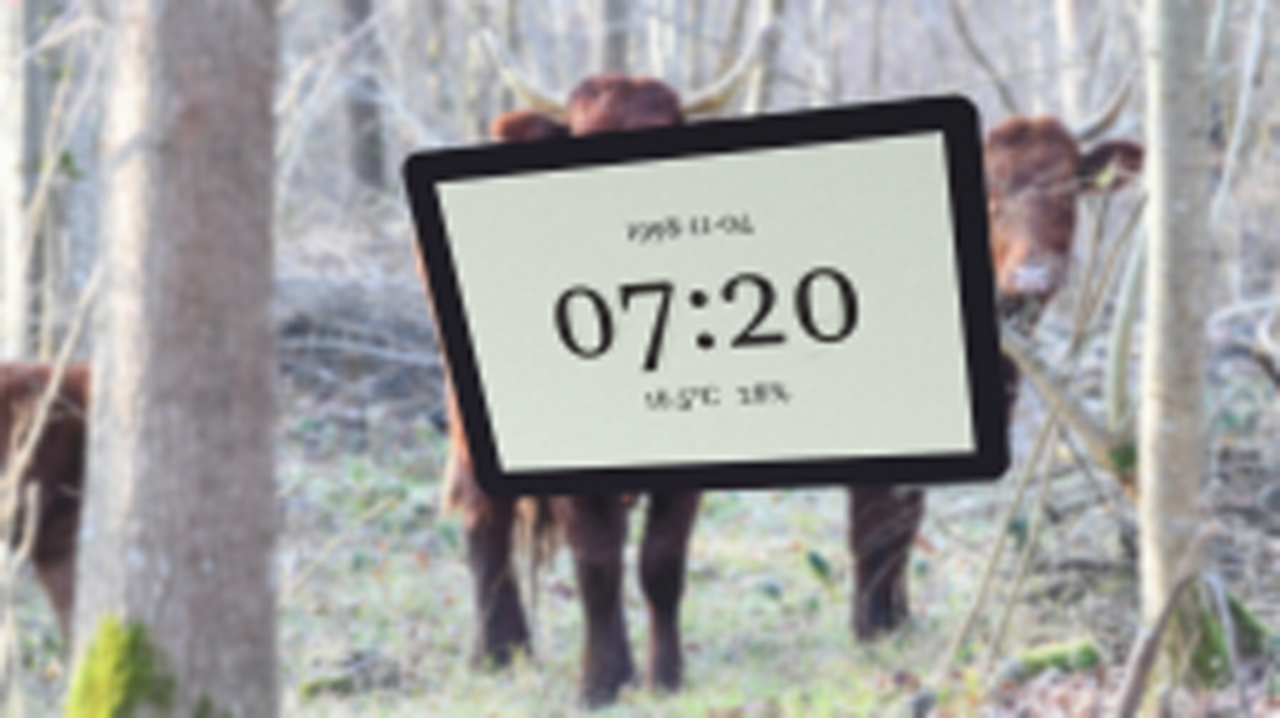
h=7 m=20
